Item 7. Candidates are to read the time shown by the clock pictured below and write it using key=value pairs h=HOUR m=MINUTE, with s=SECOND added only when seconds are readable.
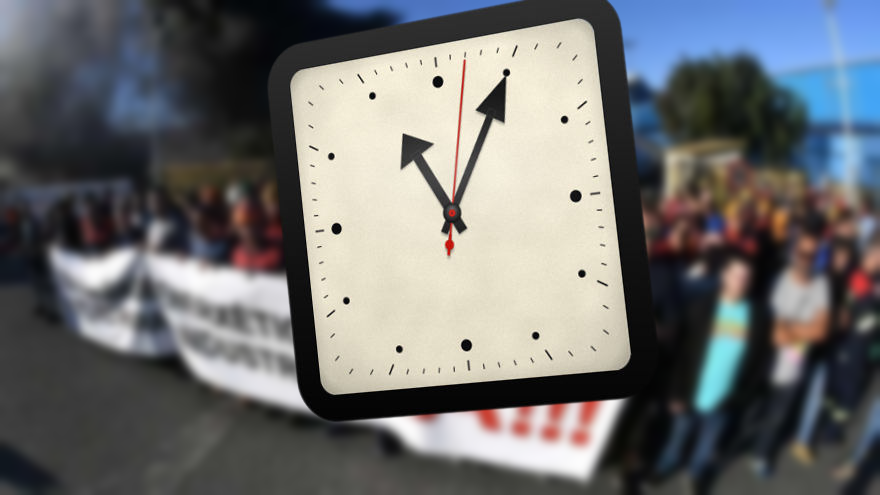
h=11 m=5 s=2
